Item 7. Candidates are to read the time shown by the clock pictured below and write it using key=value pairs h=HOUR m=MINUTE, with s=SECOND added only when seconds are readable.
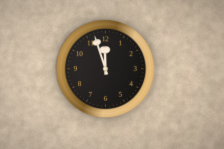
h=11 m=57
